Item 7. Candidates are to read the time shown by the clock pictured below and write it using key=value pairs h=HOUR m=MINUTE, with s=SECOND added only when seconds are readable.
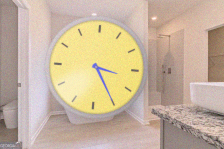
h=3 m=25
